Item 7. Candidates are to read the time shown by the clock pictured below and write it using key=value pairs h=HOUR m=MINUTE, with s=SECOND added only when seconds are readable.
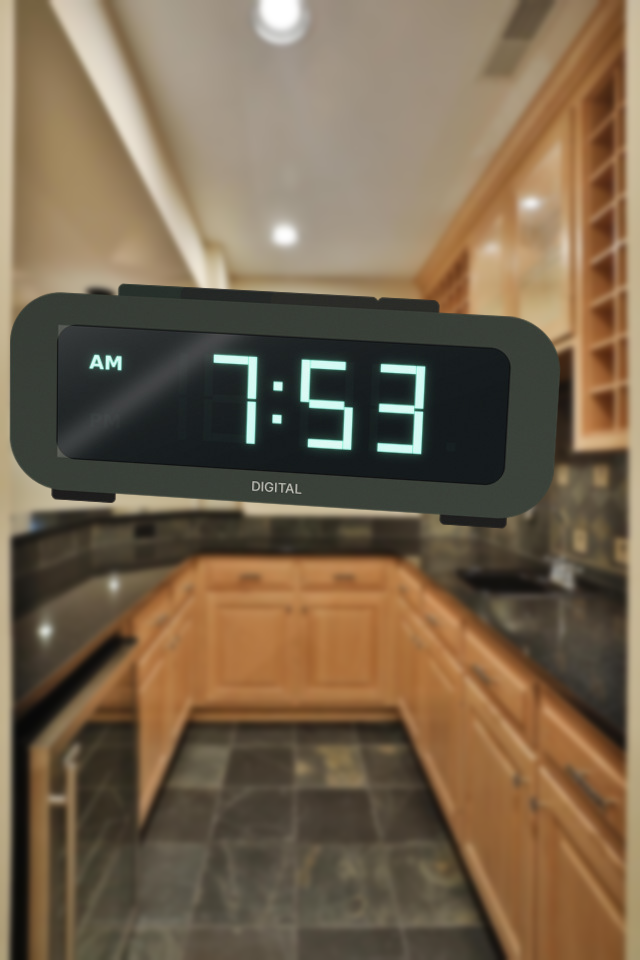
h=7 m=53
